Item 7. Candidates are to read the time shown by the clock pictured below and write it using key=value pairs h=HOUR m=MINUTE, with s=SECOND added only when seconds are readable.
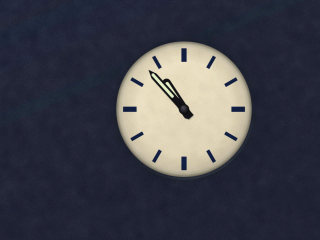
h=10 m=53
